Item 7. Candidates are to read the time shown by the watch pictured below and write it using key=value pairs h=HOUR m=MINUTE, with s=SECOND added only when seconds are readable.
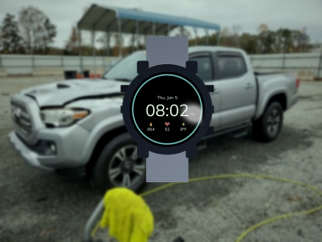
h=8 m=2
